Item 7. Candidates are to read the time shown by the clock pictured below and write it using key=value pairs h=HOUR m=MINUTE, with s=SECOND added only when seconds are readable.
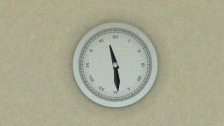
h=11 m=29
